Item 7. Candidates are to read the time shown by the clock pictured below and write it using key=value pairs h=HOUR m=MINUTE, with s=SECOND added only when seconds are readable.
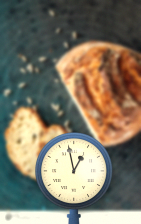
h=12 m=58
